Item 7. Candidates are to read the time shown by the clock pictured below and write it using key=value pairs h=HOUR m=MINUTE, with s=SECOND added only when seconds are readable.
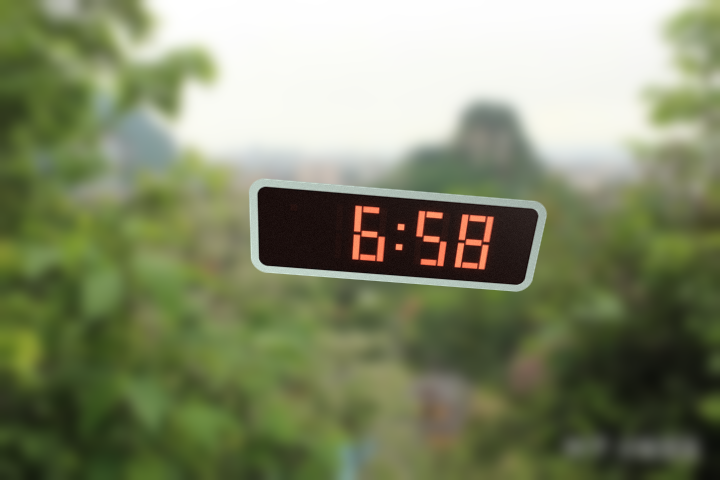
h=6 m=58
